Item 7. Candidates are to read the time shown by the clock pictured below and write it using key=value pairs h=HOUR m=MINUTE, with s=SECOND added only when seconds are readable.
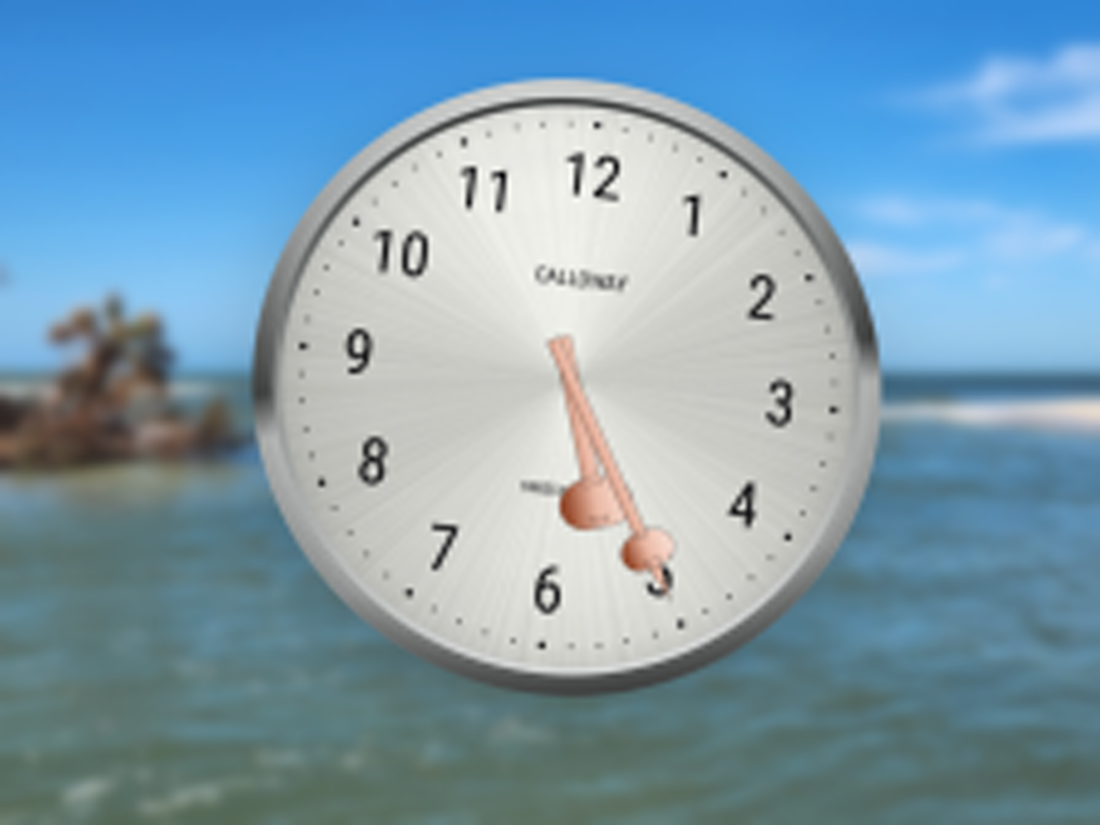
h=5 m=25
